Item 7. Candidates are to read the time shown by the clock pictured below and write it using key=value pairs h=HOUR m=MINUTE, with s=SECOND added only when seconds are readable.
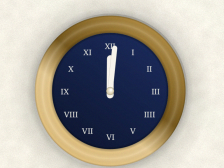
h=12 m=1
